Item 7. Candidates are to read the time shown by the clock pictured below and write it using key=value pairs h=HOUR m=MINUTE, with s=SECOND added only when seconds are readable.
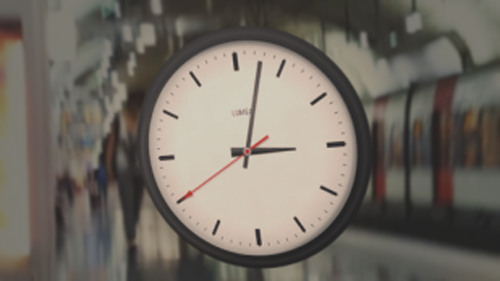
h=3 m=2 s=40
